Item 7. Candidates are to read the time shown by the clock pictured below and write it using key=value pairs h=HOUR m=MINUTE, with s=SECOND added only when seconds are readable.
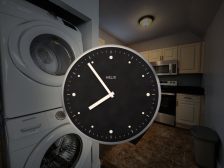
h=7 m=54
